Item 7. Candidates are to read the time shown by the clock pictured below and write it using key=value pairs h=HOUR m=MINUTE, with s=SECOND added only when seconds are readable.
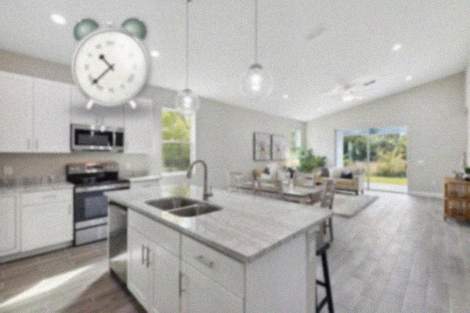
h=10 m=38
